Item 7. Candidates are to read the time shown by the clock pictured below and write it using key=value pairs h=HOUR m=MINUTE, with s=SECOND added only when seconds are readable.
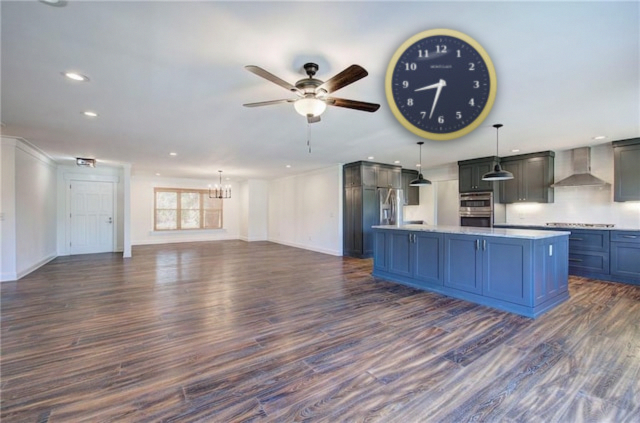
h=8 m=33
